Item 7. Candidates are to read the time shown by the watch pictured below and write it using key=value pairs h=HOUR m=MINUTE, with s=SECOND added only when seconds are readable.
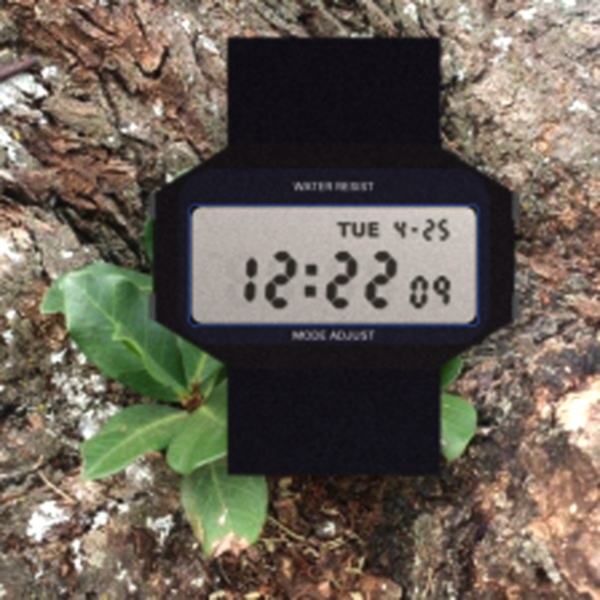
h=12 m=22 s=9
